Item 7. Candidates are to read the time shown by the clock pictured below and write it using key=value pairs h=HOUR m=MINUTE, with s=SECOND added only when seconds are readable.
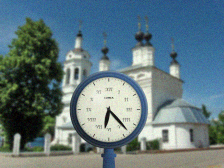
h=6 m=23
